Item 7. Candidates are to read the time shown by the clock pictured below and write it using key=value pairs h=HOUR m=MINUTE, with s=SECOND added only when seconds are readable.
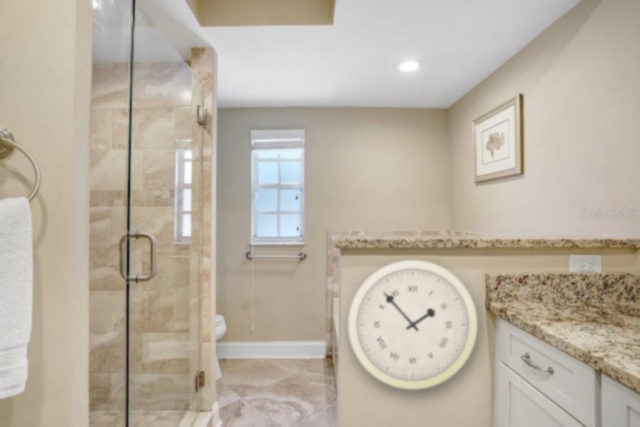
h=1 m=53
